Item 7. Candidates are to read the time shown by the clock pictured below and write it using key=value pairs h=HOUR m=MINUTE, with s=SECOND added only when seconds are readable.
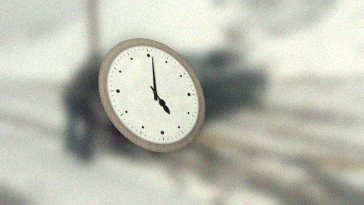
h=5 m=1
